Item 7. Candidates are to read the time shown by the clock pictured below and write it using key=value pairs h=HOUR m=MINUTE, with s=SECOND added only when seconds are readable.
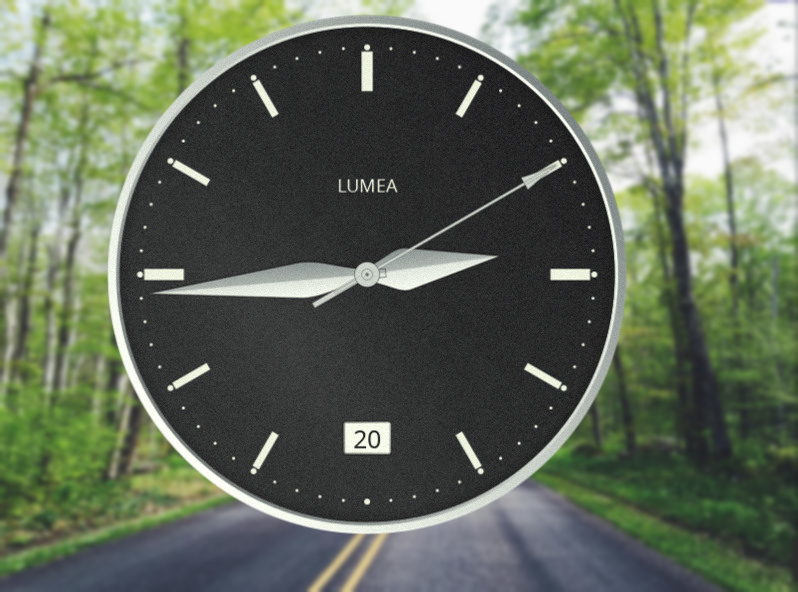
h=2 m=44 s=10
